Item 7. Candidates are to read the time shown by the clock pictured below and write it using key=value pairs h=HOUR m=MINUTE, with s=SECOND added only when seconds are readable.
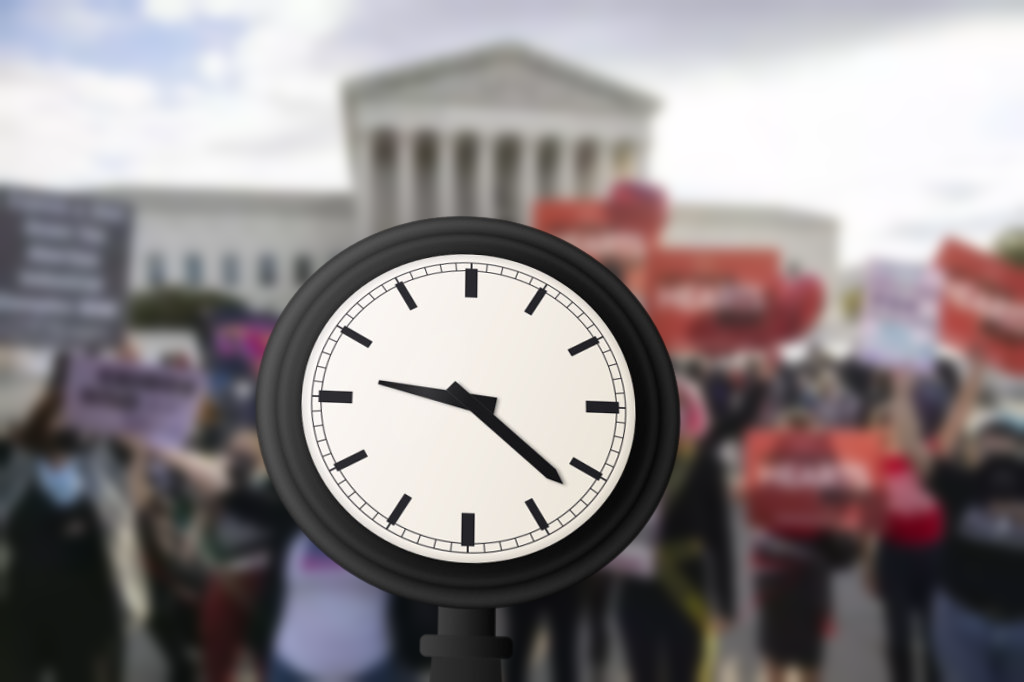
h=9 m=22
